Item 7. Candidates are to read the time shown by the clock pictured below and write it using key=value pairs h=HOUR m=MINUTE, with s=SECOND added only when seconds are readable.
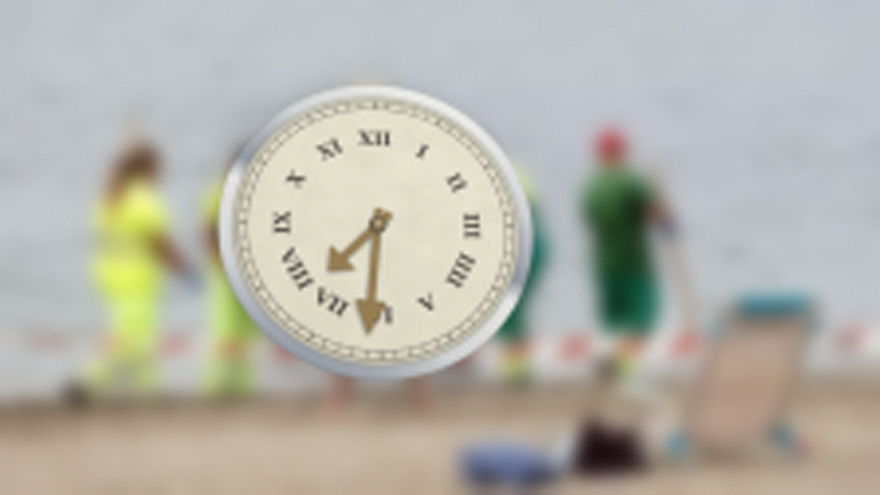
h=7 m=31
